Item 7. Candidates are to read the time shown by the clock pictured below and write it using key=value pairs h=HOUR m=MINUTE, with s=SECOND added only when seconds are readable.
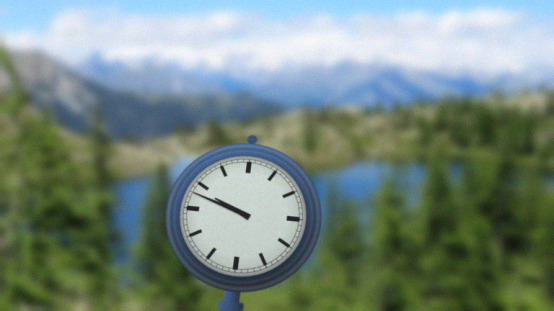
h=9 m=48
